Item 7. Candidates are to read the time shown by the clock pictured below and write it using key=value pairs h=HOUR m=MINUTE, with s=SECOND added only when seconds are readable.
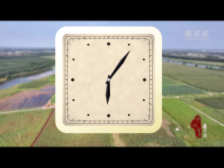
h=6 m=6
